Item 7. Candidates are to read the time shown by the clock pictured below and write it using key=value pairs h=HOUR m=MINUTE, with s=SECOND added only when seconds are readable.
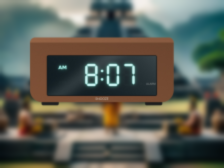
h=8 m=7
